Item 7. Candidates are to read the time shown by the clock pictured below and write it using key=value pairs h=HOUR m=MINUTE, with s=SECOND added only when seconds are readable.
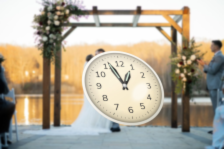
h=12 m=56
